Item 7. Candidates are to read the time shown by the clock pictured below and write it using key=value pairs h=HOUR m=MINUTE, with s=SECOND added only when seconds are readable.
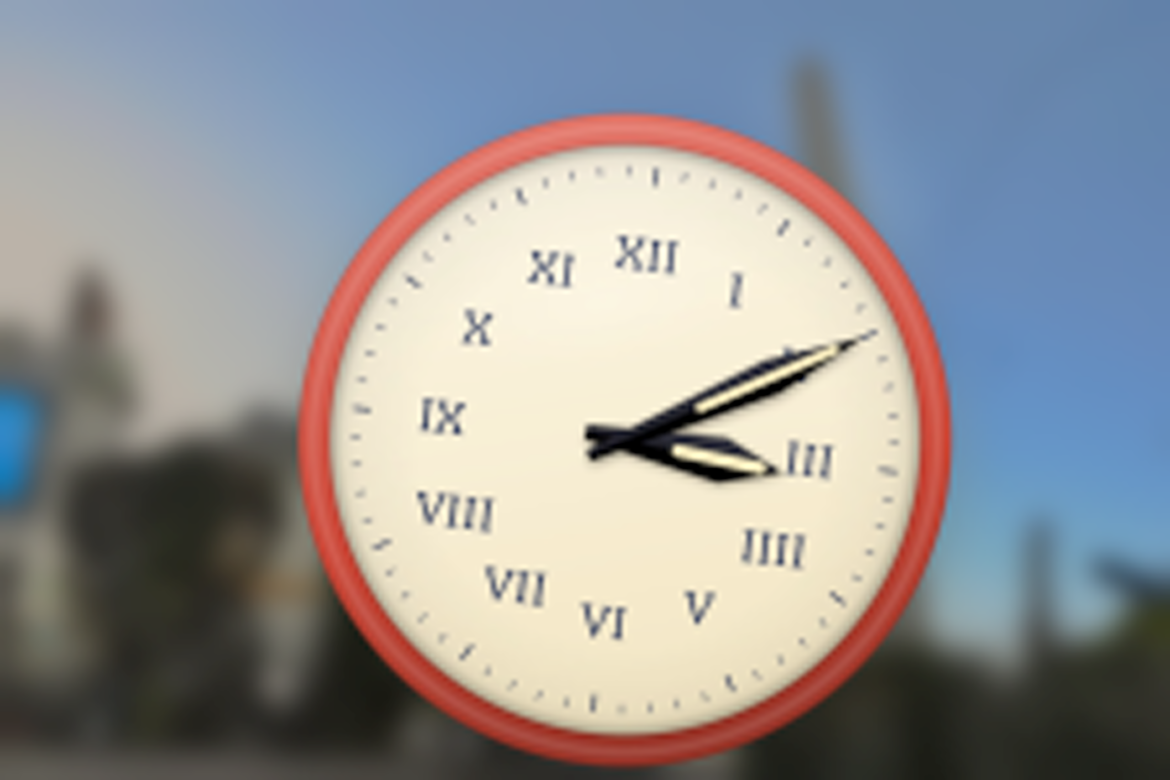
h=3 m=10
